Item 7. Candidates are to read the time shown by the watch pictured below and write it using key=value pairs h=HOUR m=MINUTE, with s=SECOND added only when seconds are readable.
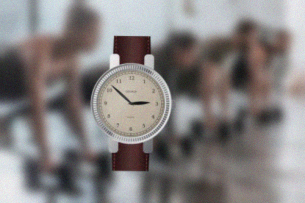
h=2 m=52
